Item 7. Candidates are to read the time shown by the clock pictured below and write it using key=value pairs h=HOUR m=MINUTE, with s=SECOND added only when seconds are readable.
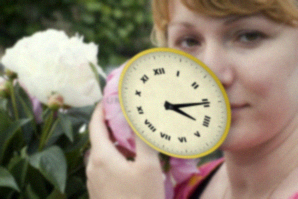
h=4 m=15
